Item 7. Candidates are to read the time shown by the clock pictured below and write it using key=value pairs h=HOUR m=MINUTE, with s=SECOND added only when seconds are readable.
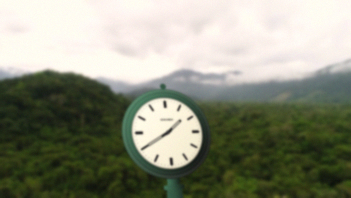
h=1 m=40
